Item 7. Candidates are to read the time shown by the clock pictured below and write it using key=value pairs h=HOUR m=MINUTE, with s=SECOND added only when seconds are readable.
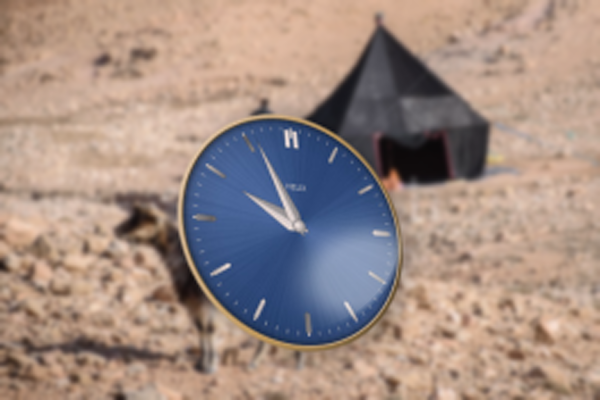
h=9 m=56
